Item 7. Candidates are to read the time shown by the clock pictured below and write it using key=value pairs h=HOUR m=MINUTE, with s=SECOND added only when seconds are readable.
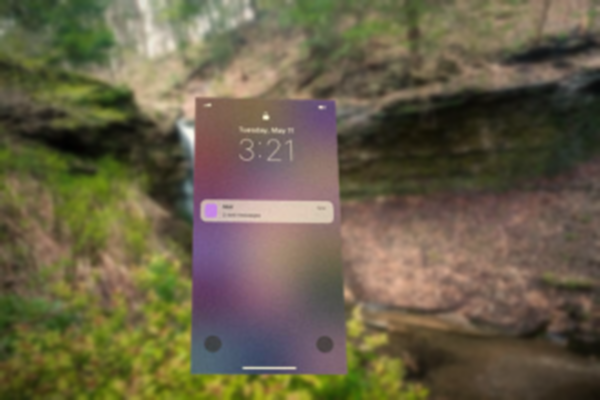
h=3 m=21
